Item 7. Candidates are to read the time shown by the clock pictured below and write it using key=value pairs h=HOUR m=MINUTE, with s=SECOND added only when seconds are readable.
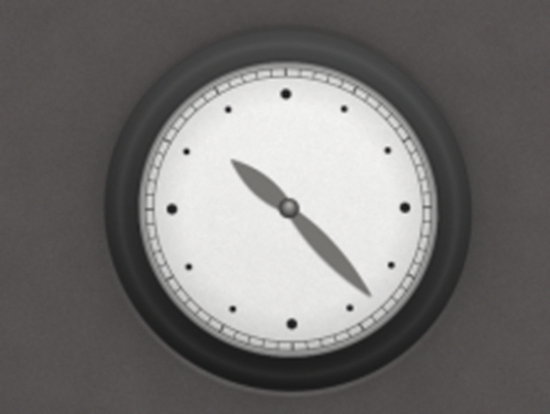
h=10 m=23
